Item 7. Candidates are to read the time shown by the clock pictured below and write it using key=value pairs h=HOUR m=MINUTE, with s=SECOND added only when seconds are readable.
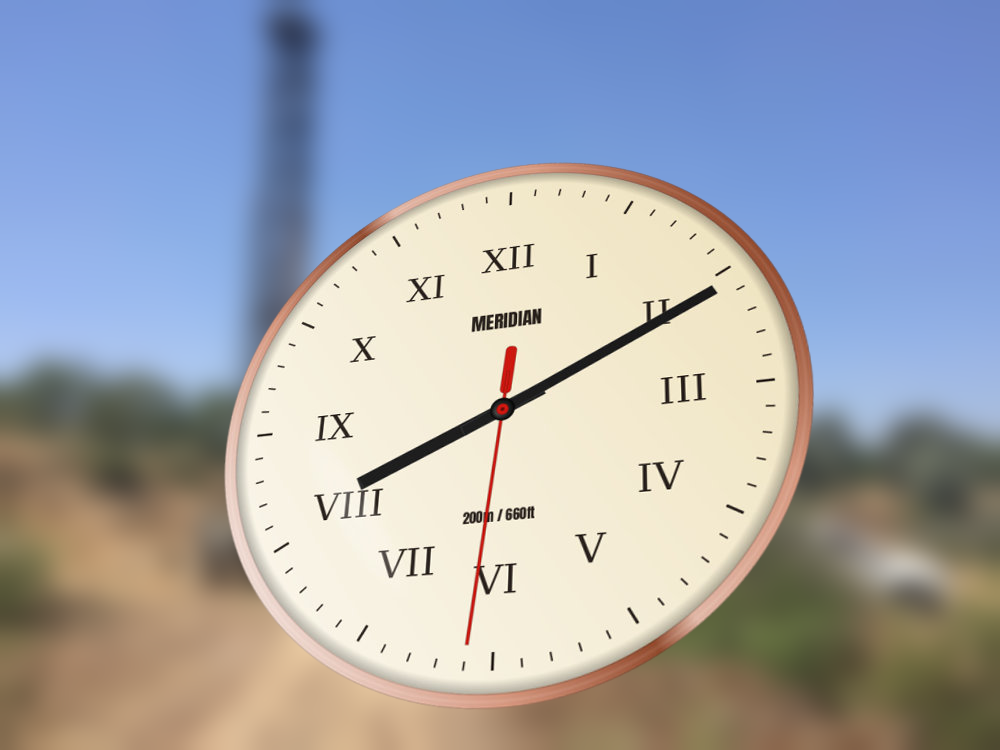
h=8 m=10 s=31
